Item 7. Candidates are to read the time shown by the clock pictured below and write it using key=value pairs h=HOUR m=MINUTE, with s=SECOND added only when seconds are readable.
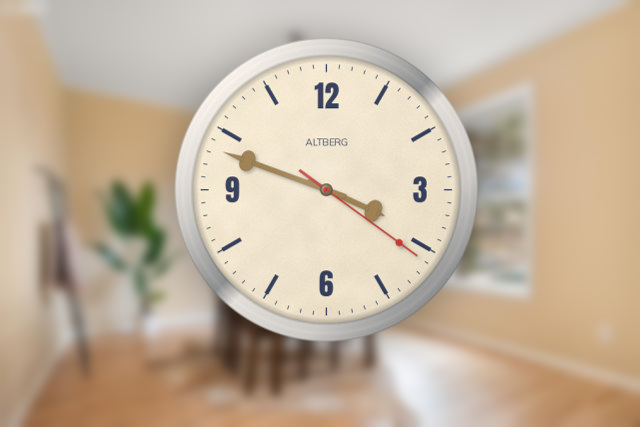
h=3 m=48 s=21
